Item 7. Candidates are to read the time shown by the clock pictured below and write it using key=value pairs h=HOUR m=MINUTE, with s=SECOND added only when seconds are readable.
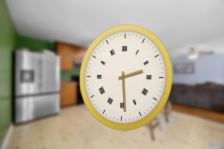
h=2 m=29
